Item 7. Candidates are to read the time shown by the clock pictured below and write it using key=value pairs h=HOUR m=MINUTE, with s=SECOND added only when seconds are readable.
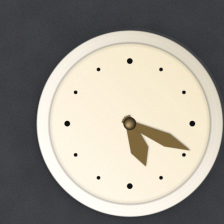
h=5 m=19
